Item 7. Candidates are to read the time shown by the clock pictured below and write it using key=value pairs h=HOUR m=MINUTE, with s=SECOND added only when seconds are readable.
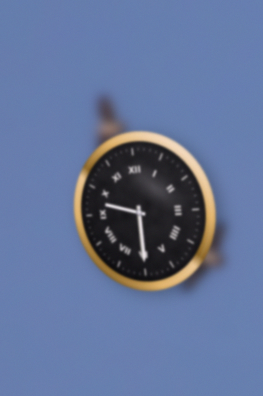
h=9 m=30
